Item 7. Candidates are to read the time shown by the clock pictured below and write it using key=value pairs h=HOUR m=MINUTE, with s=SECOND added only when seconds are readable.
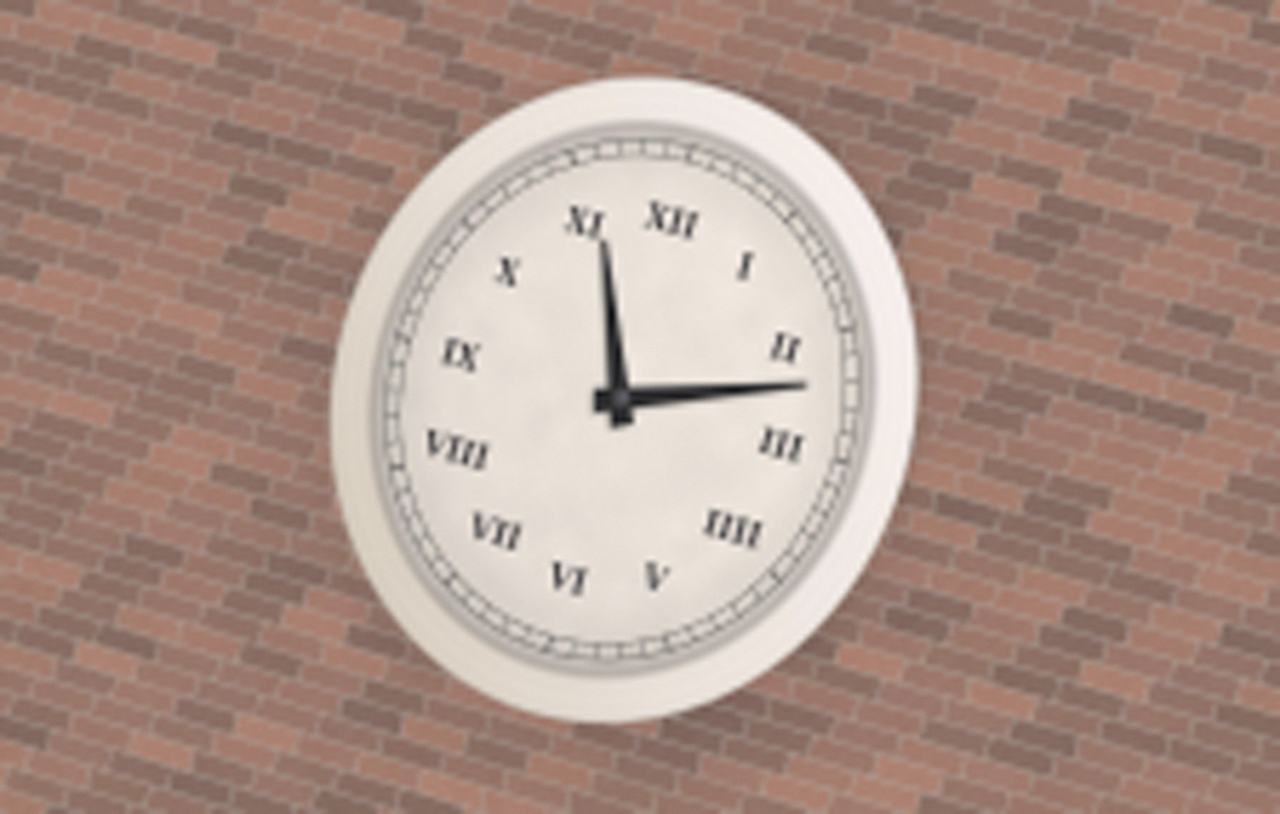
h=11 m=12
